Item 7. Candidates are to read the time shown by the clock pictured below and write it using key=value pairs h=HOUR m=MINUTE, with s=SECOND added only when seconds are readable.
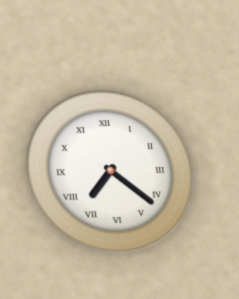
h=7 m=22
